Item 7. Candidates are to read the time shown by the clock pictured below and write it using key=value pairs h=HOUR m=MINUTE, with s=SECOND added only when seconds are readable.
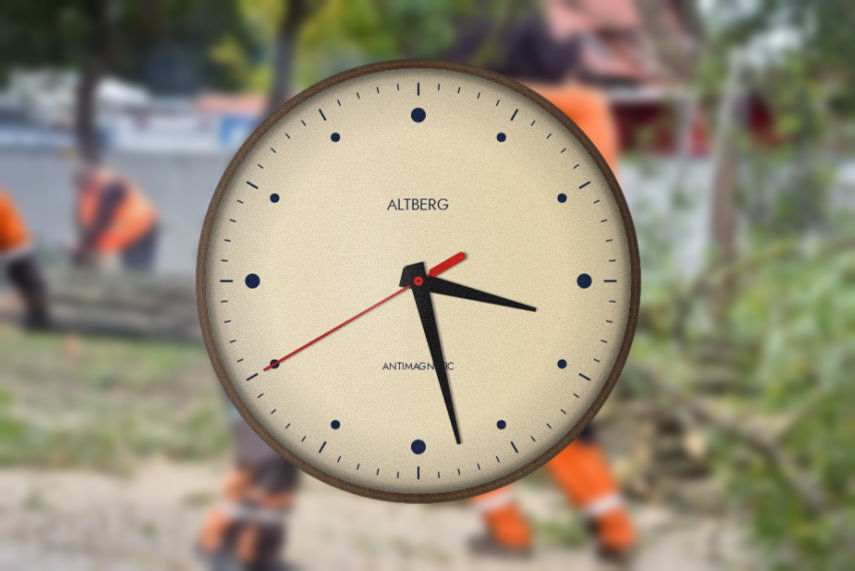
h=3 m=27 s=40
